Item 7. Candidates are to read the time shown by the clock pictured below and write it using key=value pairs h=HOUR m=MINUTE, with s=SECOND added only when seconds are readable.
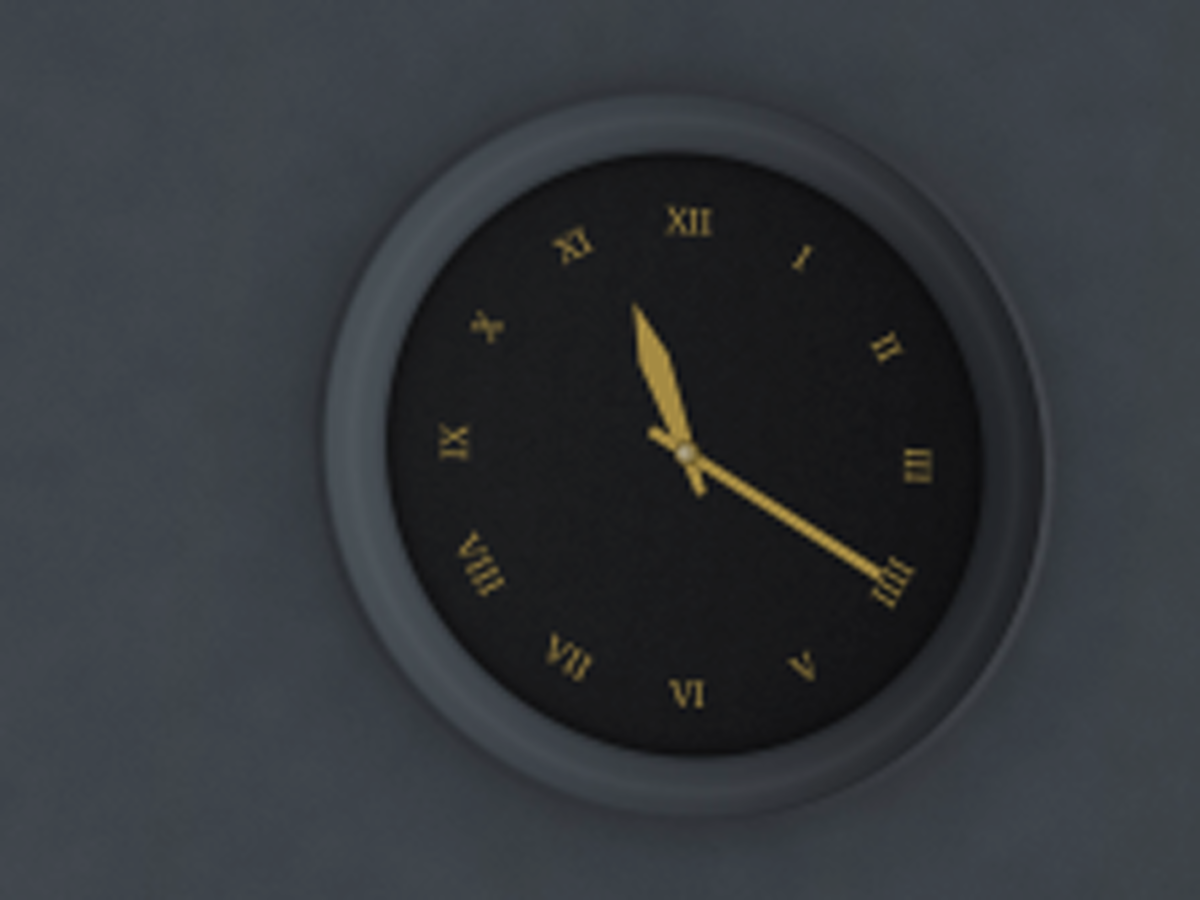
h=11 m=20
